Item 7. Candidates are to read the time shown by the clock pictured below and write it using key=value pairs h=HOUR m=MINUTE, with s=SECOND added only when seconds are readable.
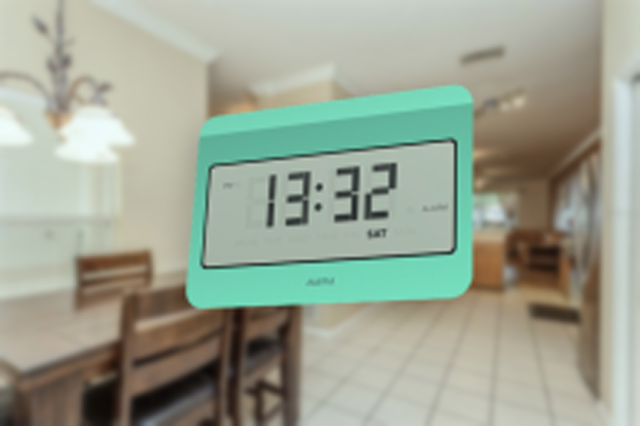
h=13 m=32
